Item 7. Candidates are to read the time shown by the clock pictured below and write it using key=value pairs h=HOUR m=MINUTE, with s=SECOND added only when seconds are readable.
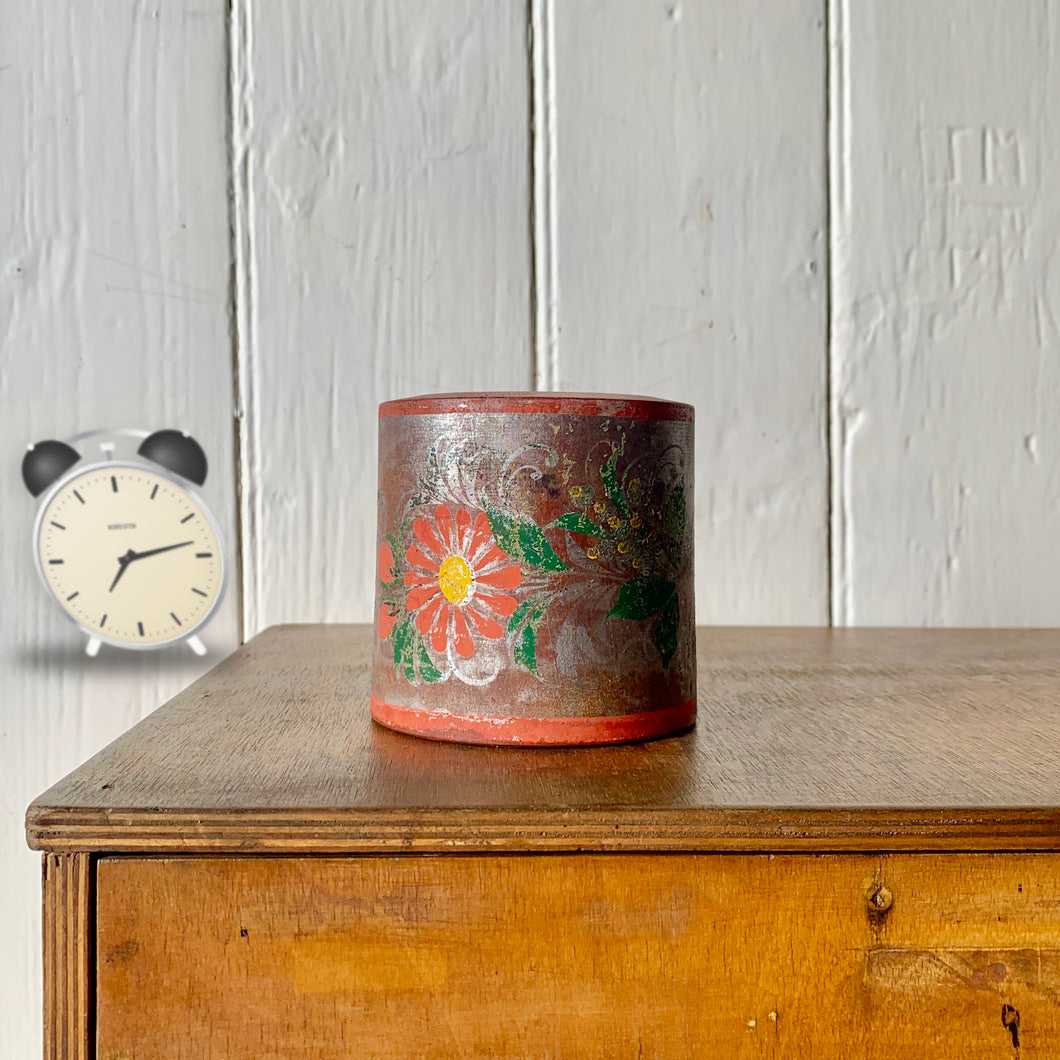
h=7 m=13
